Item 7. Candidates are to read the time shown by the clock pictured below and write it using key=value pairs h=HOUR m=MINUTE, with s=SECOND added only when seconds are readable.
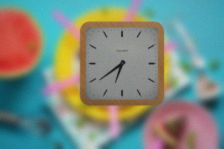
h=6 m=39
